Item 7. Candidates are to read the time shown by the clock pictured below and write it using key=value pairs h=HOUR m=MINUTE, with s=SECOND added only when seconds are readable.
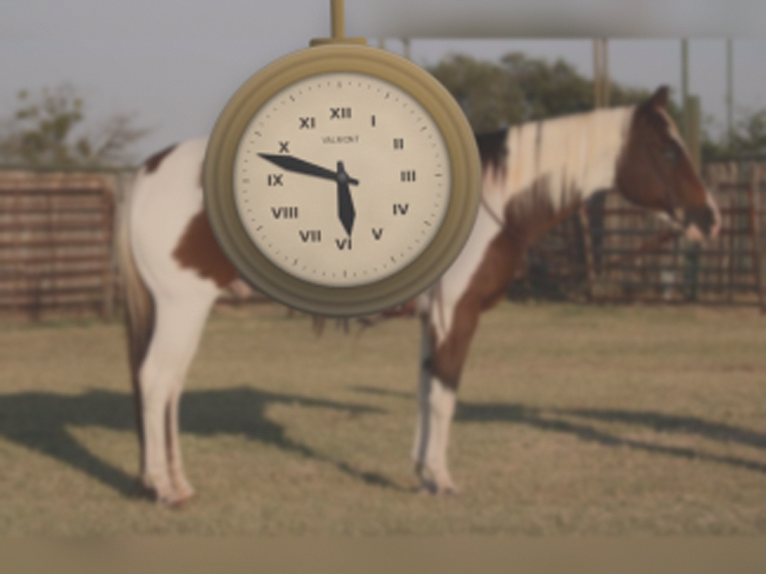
h=5 m=48
